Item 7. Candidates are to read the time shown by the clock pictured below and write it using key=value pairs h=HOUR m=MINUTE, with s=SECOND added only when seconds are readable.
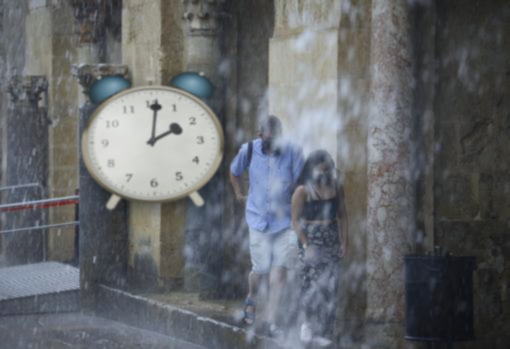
h=2 m=1
